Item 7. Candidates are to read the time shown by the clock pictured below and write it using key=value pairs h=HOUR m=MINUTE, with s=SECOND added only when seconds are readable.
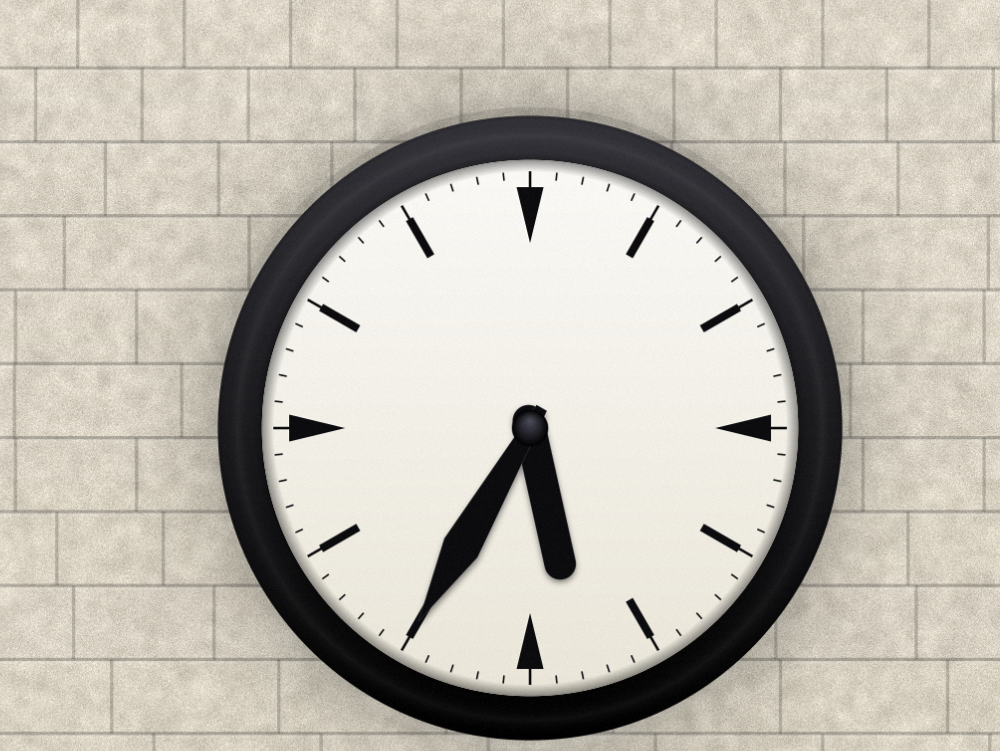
h=5 m=35
